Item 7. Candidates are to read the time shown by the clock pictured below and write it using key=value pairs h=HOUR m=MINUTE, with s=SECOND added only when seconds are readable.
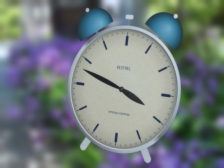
h=3 m=48
